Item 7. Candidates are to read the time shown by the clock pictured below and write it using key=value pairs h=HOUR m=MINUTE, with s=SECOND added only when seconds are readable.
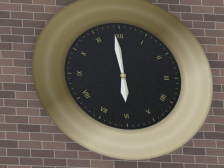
h=5 m=59
